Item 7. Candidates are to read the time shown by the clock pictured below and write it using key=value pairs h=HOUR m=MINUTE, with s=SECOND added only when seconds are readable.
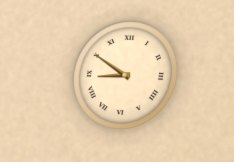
h=8 m=50
